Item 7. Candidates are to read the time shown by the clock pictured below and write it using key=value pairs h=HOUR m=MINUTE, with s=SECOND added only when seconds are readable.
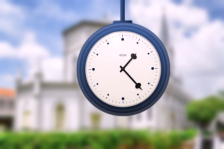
h=1 m=23
